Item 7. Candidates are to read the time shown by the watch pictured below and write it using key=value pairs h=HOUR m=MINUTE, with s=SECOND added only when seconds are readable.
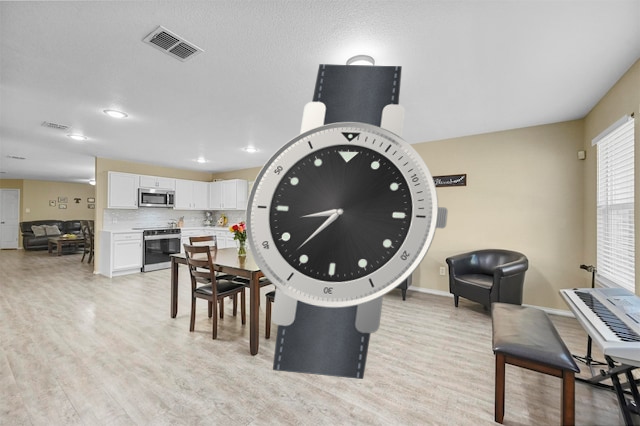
h=8 m=37
